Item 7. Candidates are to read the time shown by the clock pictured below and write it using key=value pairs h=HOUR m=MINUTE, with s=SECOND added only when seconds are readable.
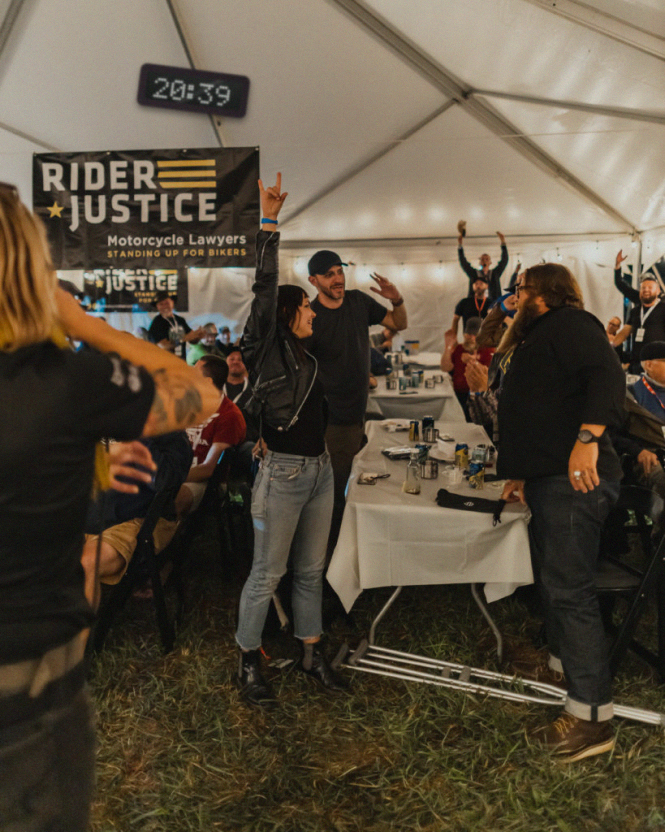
h=20 m=39
